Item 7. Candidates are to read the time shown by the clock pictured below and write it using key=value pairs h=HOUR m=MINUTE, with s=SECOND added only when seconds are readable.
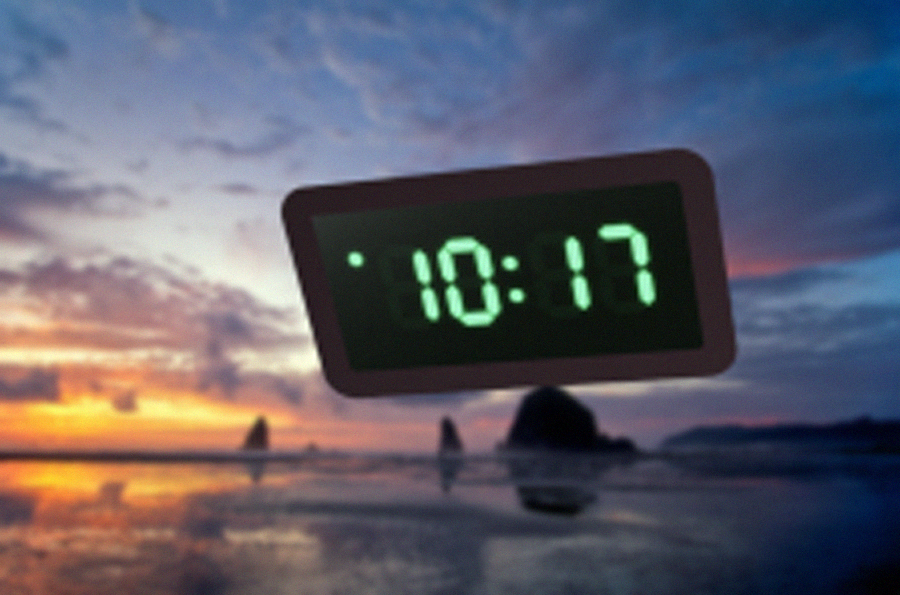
h=10 m=17
